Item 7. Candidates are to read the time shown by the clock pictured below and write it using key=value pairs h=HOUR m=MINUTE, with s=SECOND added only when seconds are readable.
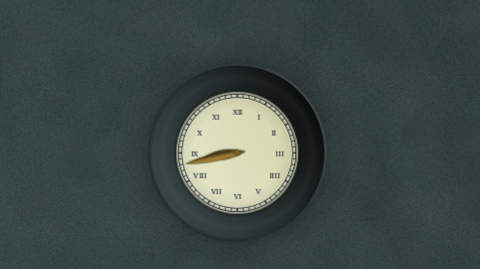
h=8 m=43
